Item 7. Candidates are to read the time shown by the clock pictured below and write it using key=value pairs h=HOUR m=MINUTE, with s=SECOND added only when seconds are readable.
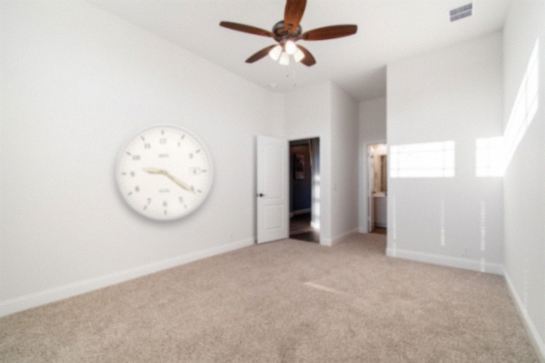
h=9 m=21
